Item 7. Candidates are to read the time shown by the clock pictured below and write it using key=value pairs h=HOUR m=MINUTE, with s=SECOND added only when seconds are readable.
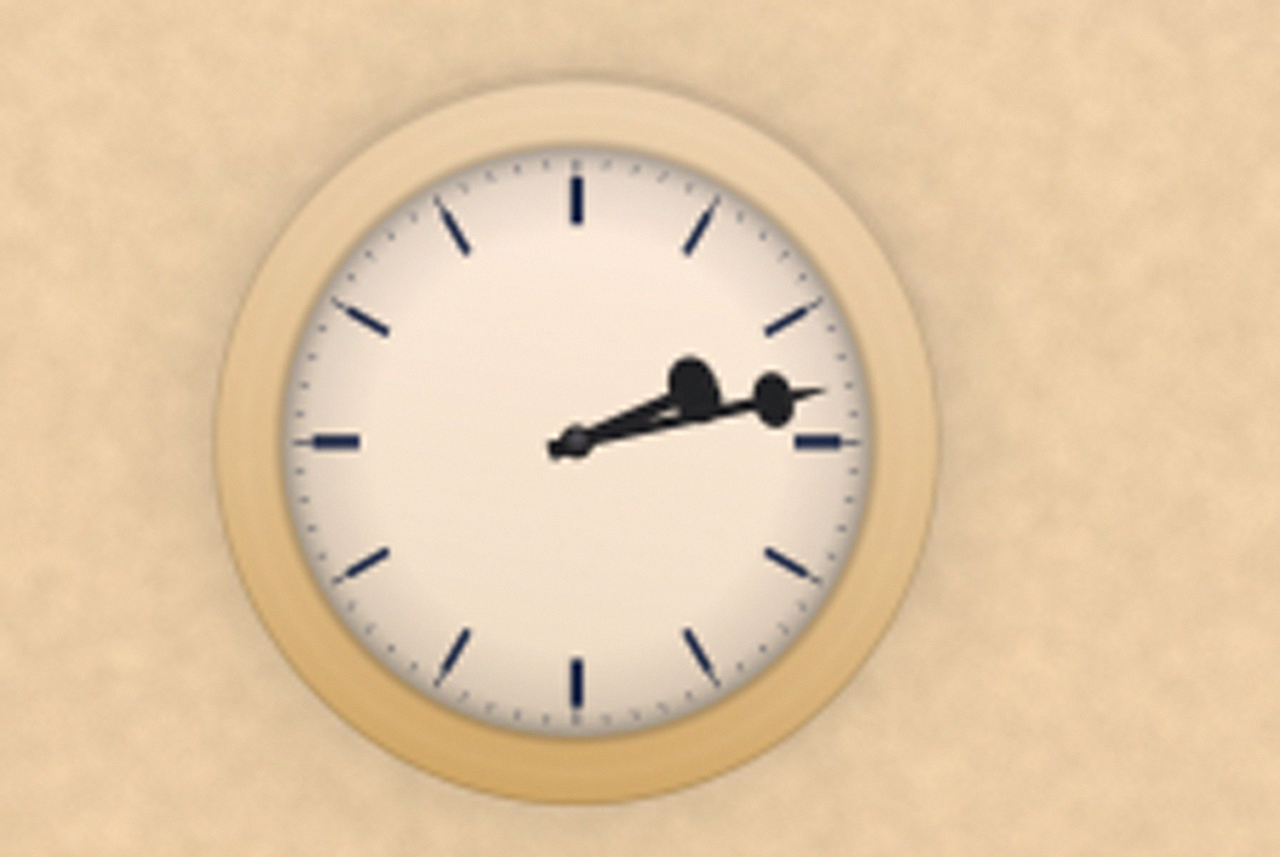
h=2 m=13
